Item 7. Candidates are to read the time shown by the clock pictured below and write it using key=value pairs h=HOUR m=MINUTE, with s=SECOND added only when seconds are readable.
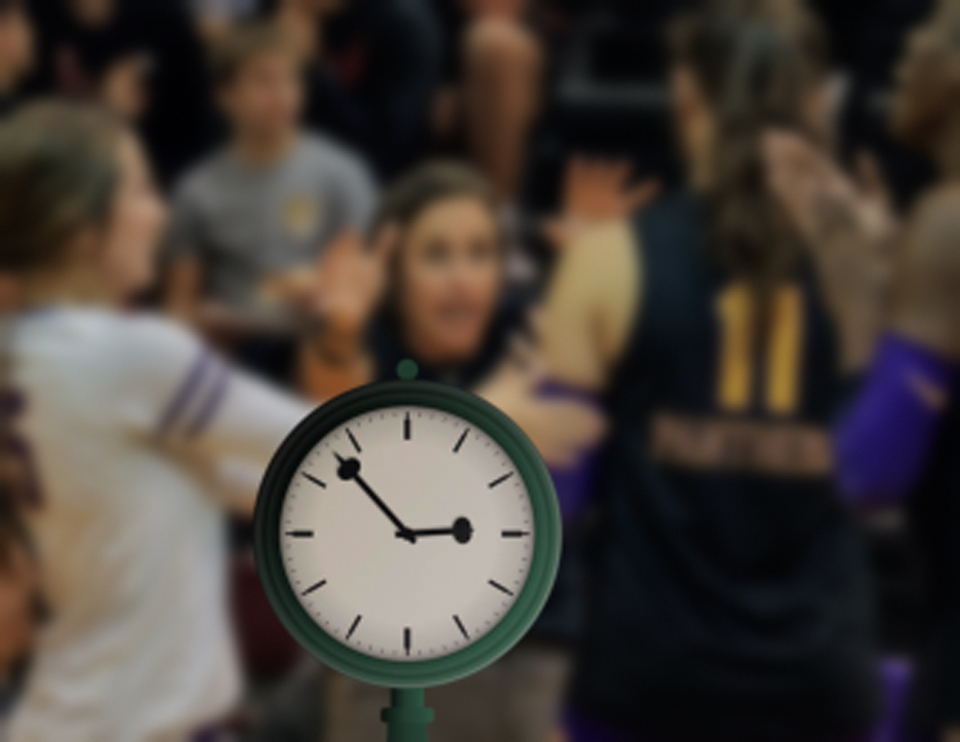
h=2 m=53
